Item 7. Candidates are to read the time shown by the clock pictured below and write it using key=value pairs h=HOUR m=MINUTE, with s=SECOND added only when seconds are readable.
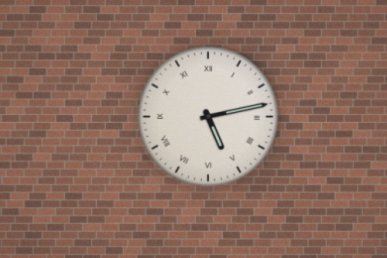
h=5 m=13
